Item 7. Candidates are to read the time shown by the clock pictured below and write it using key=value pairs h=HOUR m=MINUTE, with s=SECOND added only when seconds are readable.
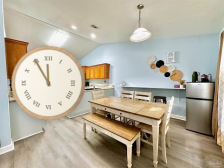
h=11 m=55
